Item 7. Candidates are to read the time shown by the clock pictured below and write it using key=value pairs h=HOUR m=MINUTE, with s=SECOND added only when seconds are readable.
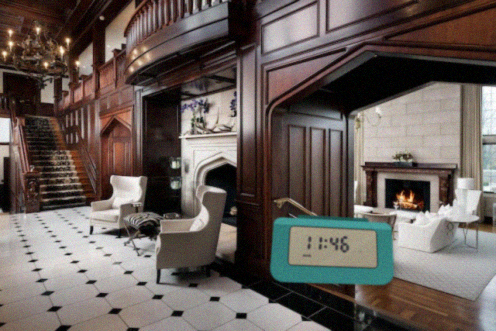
h=11 m=46
